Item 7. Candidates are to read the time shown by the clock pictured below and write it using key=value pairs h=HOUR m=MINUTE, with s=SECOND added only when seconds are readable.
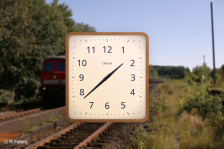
h=1 m=38
